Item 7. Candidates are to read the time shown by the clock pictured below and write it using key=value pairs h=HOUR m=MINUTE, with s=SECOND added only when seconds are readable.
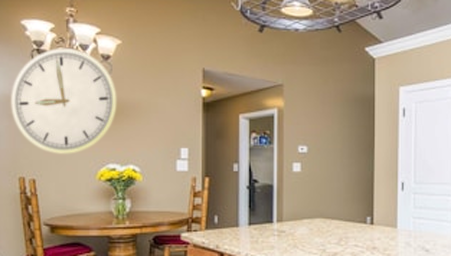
h=8 m=59
